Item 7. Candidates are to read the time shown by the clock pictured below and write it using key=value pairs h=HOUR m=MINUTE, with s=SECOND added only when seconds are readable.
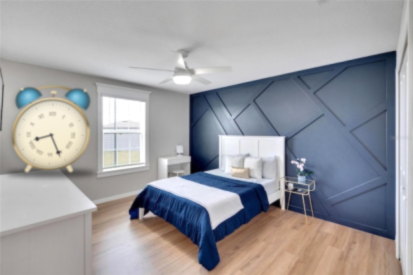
h=8 m=26
